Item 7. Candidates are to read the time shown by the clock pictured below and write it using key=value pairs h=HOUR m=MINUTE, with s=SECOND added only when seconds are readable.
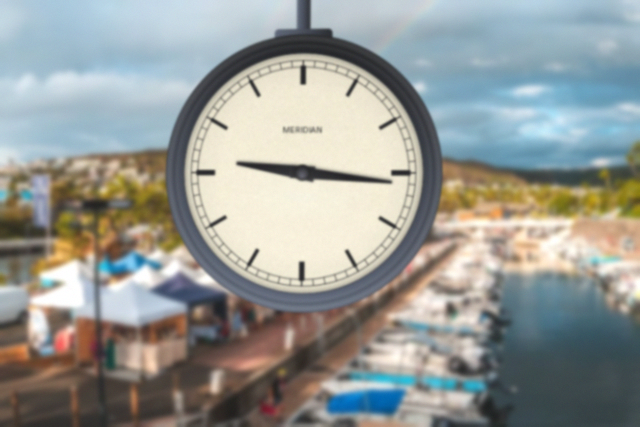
h=9 m=16
